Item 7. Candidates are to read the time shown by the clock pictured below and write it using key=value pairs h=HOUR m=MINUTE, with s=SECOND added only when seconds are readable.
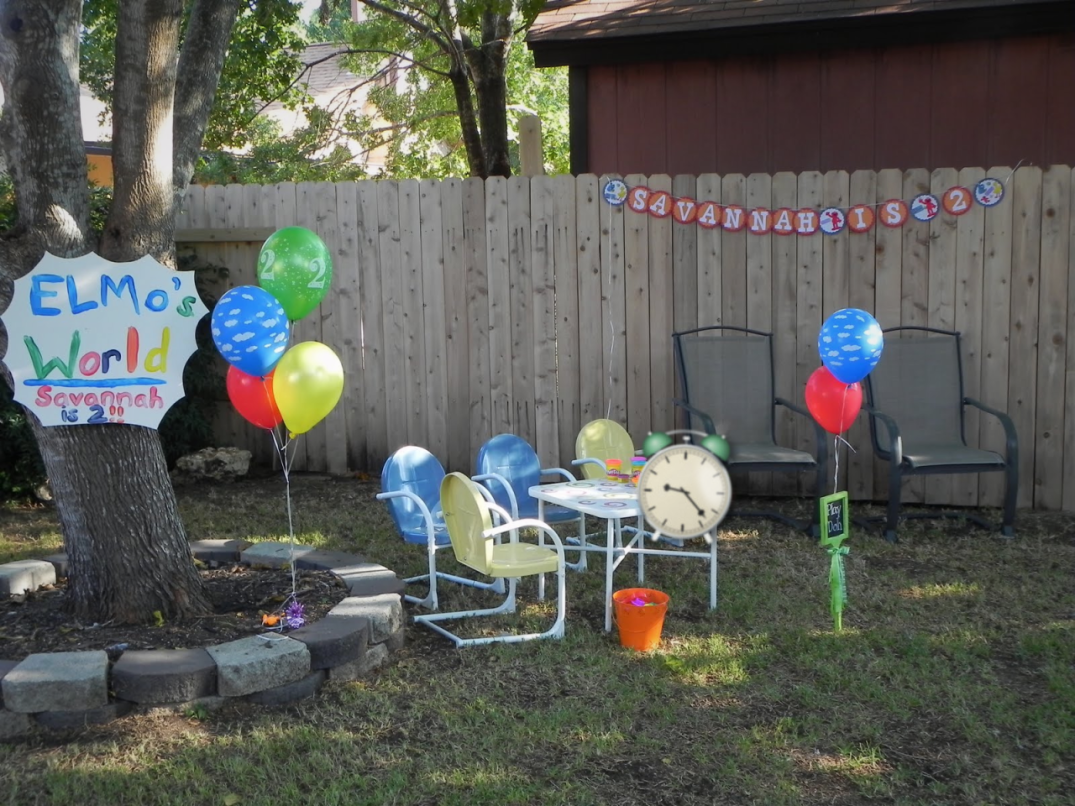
h=9 m=23
